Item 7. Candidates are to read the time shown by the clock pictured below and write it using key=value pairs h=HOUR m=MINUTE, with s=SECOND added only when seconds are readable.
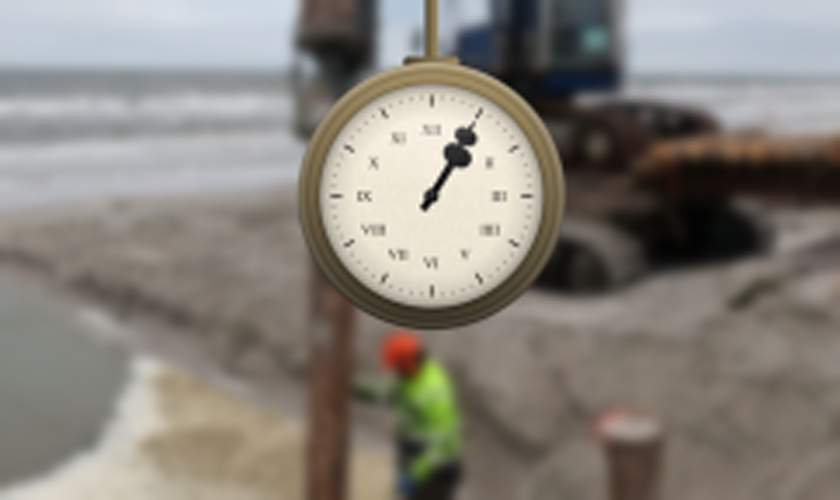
h=1 m=5
